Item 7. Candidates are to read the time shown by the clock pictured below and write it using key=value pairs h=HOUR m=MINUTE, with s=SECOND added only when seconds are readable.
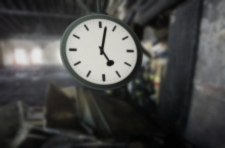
h=5 m=2
